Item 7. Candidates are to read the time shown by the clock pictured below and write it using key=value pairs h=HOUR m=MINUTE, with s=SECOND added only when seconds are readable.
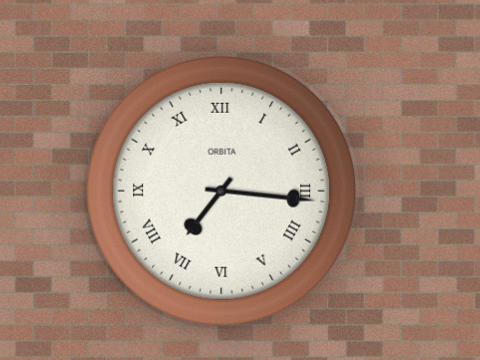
h=7 m=16
